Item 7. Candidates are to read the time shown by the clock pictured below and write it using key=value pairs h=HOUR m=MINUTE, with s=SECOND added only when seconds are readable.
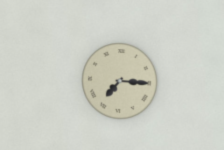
h=7 m=15
